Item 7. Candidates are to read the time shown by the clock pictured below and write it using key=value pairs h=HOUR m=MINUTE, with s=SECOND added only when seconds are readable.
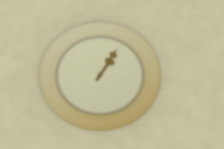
h=1 m=5
